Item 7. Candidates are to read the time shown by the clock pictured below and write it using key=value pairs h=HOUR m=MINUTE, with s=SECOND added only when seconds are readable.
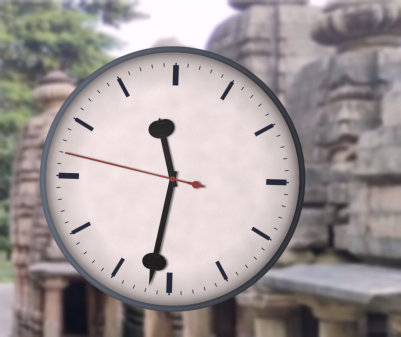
h=11 m=31 s=47
